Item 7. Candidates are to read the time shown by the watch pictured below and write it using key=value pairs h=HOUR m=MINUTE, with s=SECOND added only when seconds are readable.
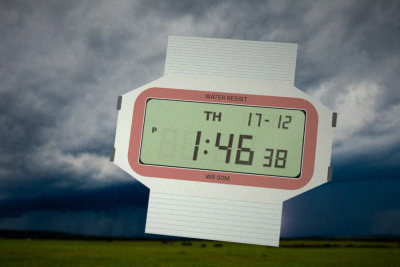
h=1 m=46 s=38
